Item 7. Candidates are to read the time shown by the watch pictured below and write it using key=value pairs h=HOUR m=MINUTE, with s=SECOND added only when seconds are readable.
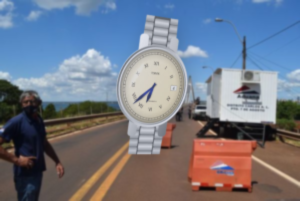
h=6 m=38
